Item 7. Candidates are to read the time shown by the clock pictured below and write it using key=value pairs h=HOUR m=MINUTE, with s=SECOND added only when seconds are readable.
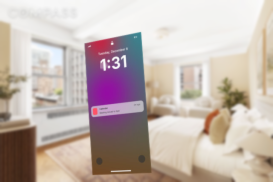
h=1 m=31
